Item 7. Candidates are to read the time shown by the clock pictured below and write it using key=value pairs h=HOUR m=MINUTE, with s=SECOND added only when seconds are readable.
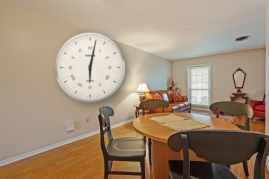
h=6 m=2
